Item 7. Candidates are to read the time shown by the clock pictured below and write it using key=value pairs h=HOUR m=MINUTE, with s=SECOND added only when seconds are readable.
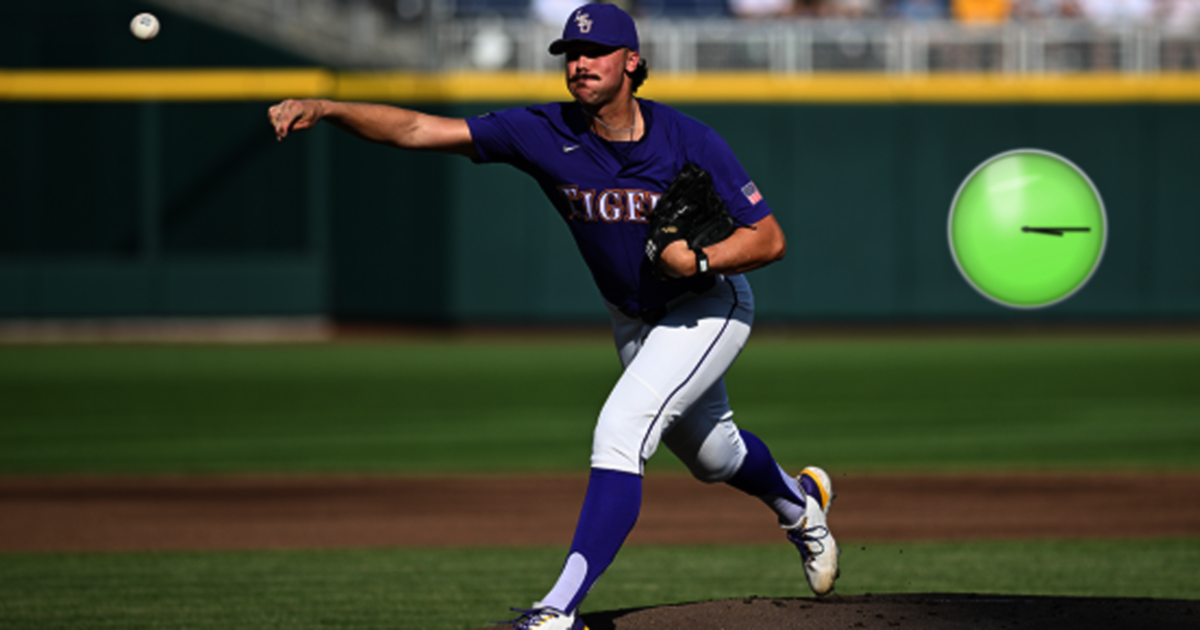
h=3 m=15
